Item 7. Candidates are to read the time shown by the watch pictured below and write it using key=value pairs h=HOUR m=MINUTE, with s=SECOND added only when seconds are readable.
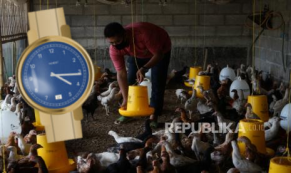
h=4 m=16
